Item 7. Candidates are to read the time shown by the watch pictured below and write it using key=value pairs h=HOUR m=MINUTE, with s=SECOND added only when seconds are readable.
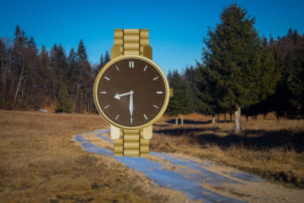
h=8 m=30
